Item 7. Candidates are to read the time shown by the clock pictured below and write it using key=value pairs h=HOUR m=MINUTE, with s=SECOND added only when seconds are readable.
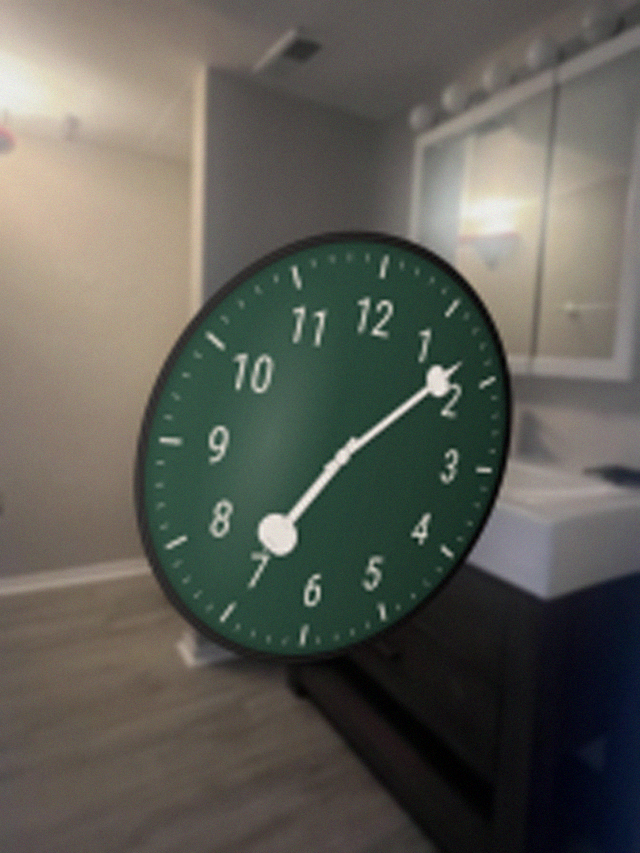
h=7 m=8
